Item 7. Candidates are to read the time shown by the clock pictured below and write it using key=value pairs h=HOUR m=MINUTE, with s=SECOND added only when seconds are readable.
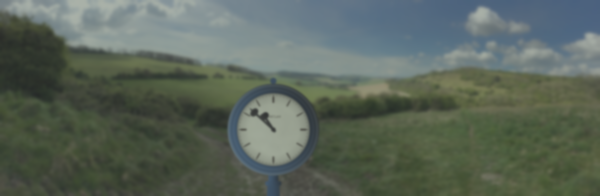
h=10 m=52
